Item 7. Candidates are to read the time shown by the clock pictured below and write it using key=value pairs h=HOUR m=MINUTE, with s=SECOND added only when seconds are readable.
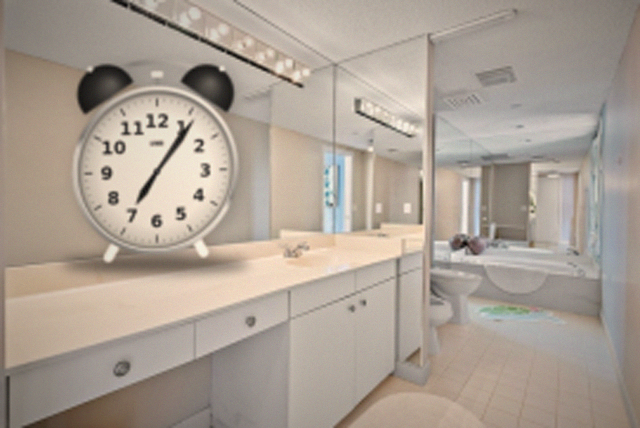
h=7 m=6
